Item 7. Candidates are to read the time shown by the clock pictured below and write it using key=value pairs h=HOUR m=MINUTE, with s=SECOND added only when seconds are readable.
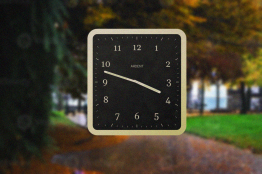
h=3 m=48
